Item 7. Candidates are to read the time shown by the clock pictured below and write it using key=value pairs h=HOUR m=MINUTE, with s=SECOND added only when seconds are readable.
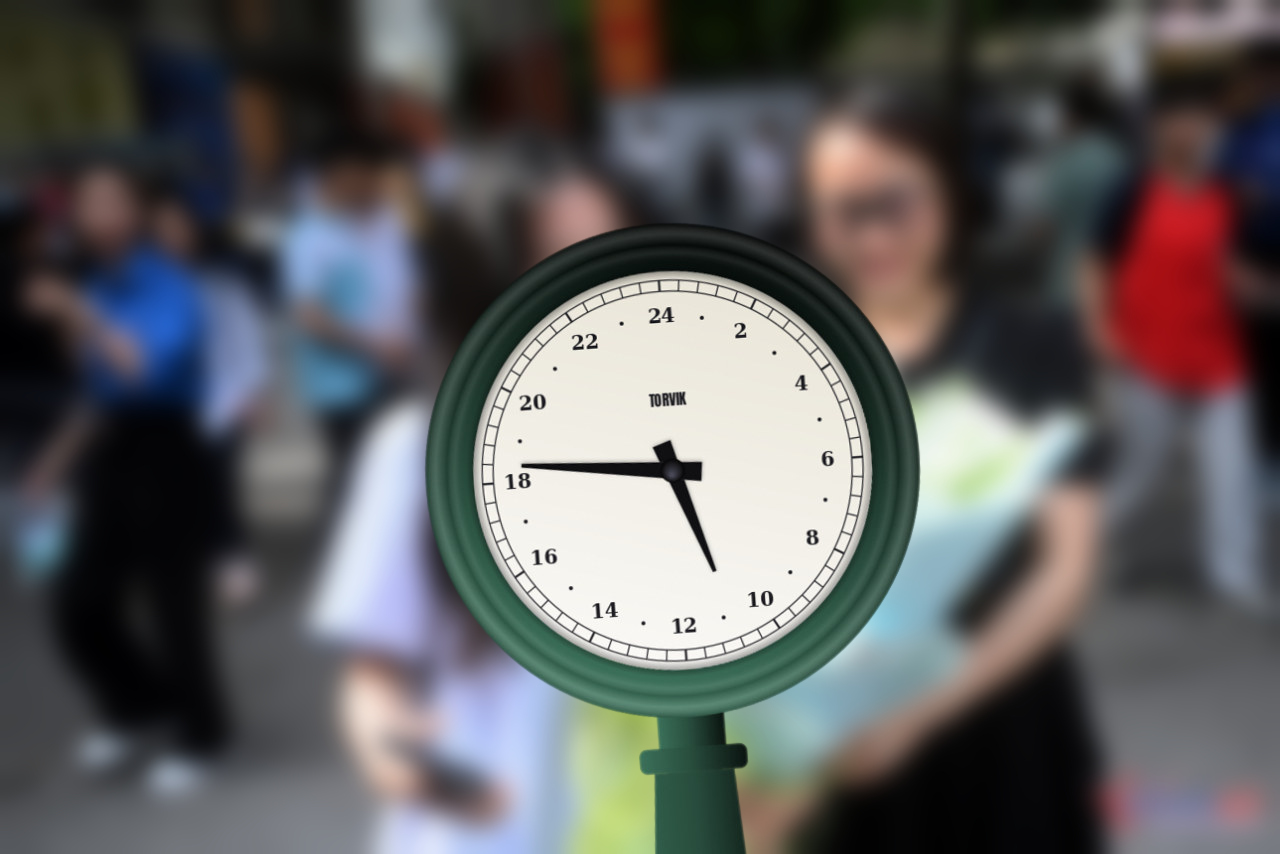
h=10 m=46
